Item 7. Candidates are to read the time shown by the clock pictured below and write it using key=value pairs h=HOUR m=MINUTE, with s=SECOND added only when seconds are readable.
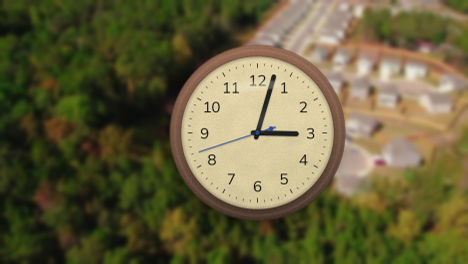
h=3 m=2 s=42
